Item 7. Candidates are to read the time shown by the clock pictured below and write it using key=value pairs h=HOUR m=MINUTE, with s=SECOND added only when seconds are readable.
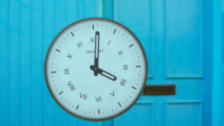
h=4 m=1
